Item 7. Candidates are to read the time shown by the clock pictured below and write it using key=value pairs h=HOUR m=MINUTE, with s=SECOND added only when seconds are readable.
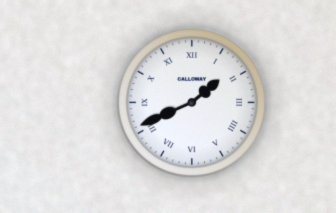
h=1 m=41
